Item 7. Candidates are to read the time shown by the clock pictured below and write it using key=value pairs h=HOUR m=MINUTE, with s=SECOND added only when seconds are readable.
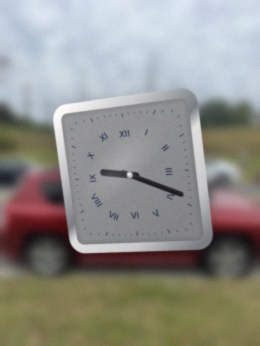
h=9 m=19
